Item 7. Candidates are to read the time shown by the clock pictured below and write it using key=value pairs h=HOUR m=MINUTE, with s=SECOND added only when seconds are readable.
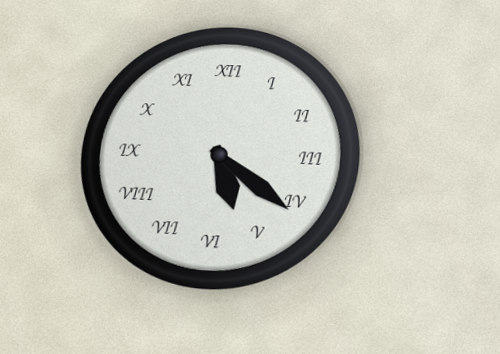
h=5 m=21
